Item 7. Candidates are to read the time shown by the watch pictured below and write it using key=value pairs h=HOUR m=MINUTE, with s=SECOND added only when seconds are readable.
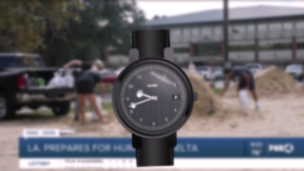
h=9 m=42
